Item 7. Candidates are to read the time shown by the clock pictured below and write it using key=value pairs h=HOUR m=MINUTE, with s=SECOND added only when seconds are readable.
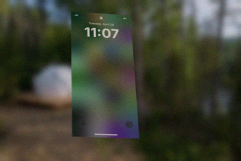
h=11 m=7
